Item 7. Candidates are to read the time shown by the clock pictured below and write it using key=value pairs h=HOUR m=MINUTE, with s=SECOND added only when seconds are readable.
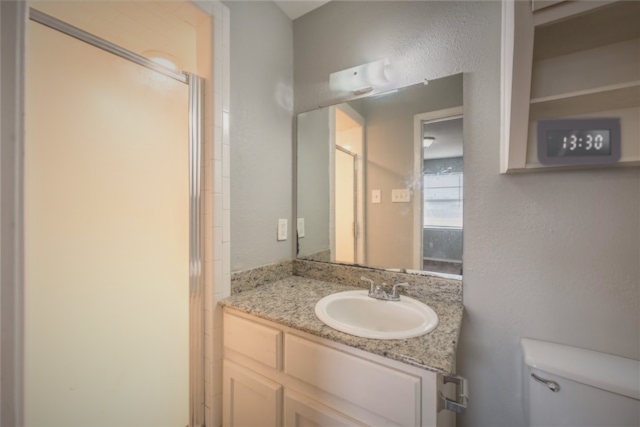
h=13 m=30
